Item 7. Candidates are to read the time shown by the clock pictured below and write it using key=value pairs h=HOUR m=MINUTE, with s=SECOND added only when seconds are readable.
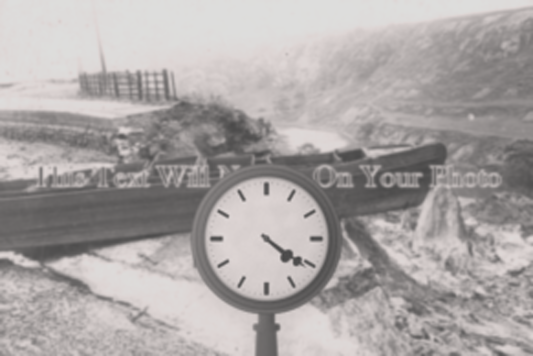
h=4 m=21
